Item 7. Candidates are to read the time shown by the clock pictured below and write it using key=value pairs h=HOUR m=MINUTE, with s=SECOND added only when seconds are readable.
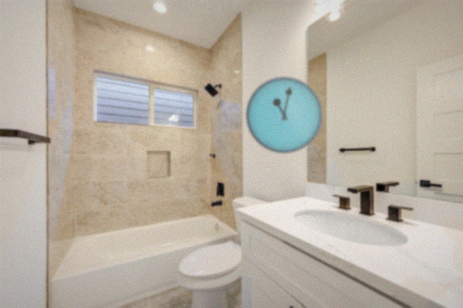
h=11 m=2
